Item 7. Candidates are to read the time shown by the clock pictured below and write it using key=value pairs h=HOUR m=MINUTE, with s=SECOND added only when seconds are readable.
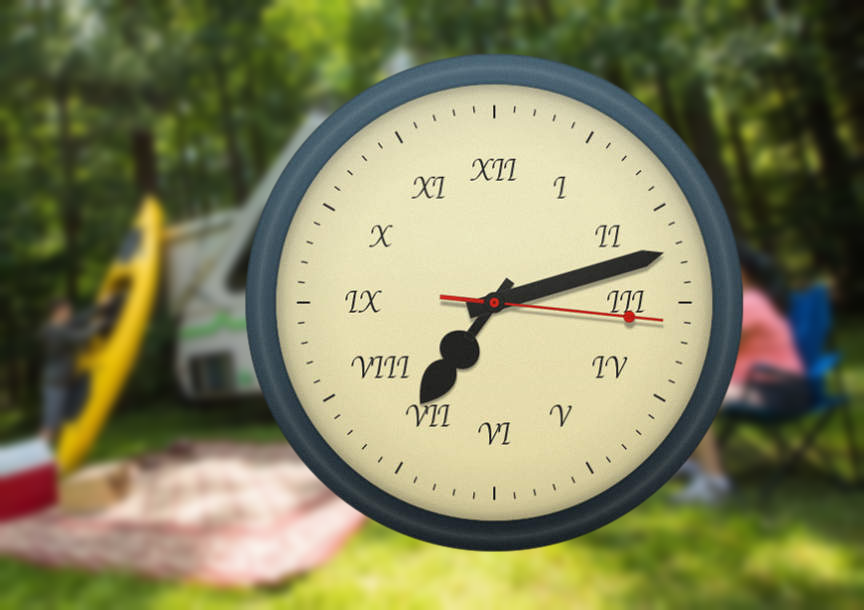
h=7 m=12 s=16
